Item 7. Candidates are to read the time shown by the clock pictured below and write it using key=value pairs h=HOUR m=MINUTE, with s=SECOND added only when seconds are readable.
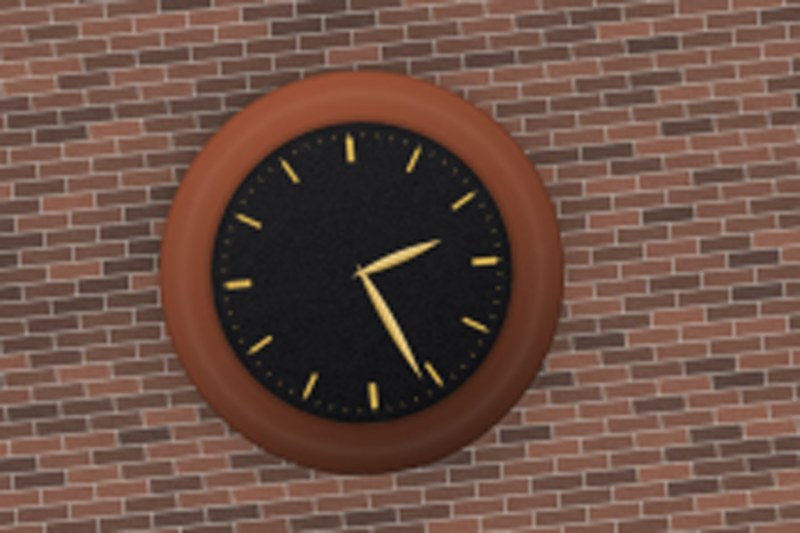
h=2 m=26
